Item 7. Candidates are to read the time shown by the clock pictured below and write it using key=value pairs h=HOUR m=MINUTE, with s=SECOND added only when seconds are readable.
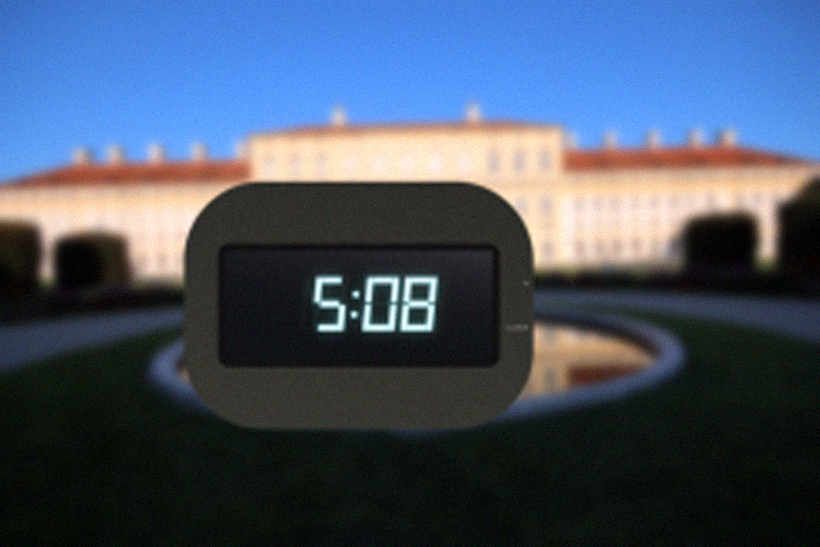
h=5 m=8
